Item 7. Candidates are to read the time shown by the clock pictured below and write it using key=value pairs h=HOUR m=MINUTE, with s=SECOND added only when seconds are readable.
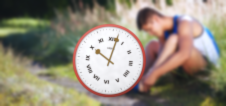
h=10 m=2
